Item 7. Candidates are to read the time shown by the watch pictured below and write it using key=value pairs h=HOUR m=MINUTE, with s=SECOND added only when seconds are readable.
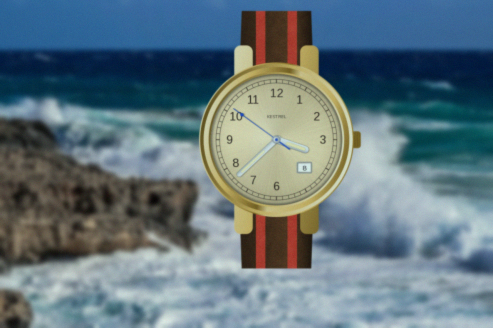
h=3 m=37 s=51
